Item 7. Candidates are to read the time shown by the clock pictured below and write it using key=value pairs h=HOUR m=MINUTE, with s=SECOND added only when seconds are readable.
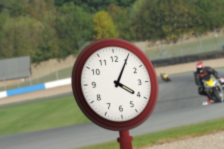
h=4 m=5
